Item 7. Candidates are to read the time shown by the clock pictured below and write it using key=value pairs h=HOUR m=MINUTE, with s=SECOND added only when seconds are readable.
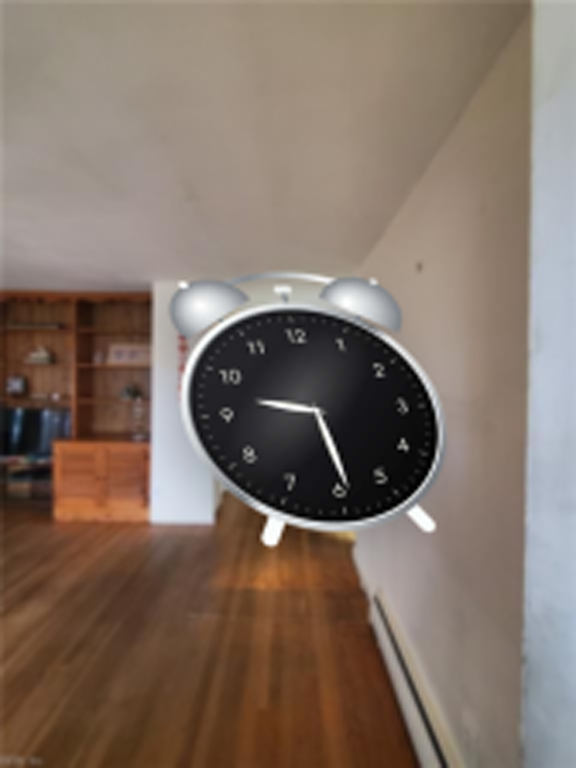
h=9 m=29
